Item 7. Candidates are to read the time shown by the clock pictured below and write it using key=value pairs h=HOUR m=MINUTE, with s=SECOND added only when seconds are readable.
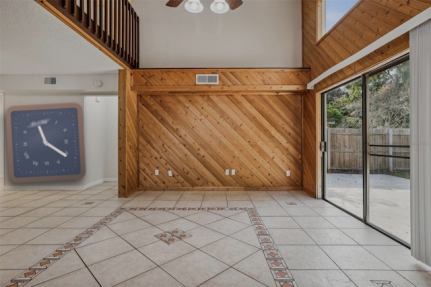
h=11 m=21
